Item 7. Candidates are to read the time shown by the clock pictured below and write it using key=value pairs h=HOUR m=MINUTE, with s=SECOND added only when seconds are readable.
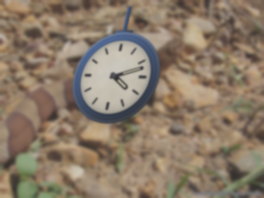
h=4 m=12
